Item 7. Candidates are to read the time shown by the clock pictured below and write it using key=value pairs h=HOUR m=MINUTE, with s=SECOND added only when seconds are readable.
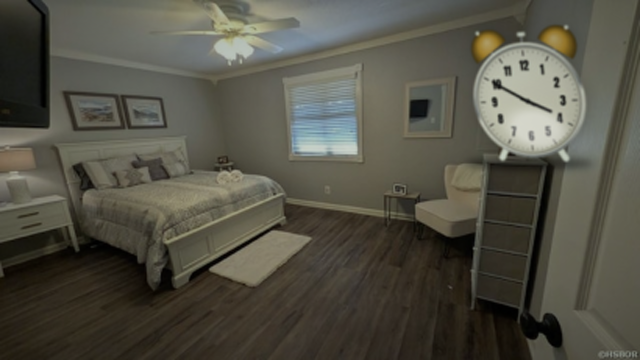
h=3 m=50
